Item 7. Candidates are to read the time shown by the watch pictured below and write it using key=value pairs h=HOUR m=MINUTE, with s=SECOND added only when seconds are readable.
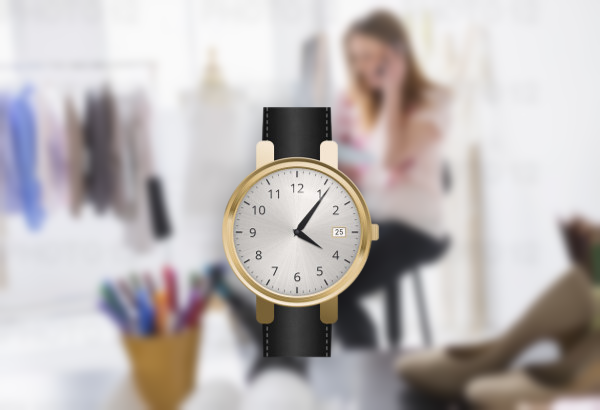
h=4 m=6
